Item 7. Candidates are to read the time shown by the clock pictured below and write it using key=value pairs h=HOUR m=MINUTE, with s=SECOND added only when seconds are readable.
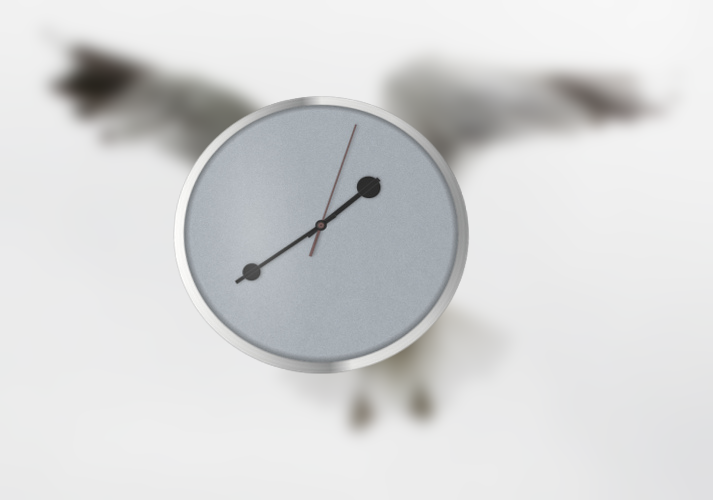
h=1 m=39 s=3
